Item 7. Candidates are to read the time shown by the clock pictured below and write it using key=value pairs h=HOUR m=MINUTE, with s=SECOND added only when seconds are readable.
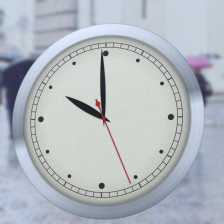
h=9 m=59 s=26
